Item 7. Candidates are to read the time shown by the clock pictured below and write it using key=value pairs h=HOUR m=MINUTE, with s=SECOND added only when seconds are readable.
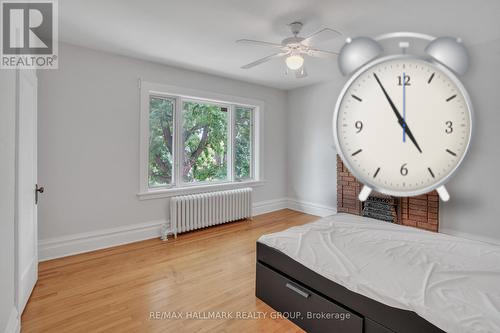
h=4 m=55 s=0
